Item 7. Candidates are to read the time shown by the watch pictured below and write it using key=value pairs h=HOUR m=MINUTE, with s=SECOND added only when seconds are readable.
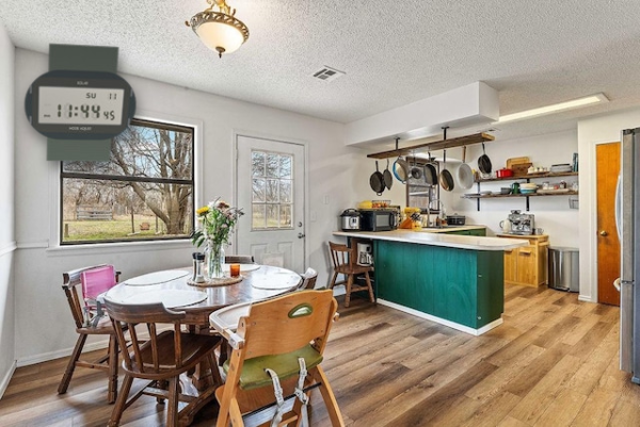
h=11 m=44 s=45
